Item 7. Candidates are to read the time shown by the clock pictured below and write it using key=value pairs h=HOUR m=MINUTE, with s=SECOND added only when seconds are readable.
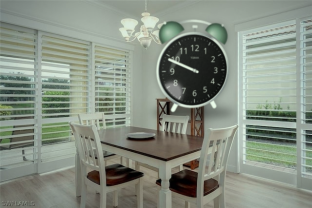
h=9 m=49
